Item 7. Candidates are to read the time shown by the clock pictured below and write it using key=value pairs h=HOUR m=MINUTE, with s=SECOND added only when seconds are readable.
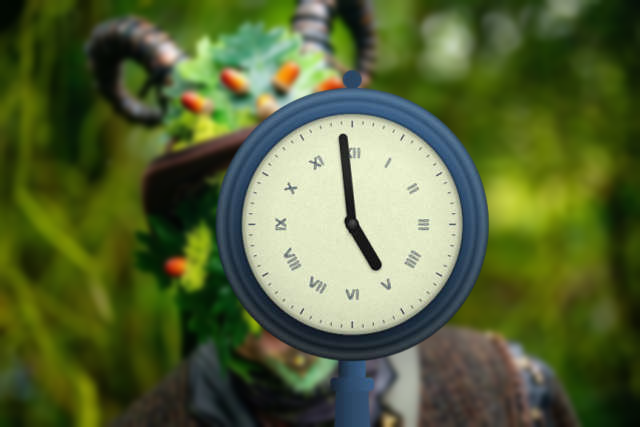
h=4 m=59
